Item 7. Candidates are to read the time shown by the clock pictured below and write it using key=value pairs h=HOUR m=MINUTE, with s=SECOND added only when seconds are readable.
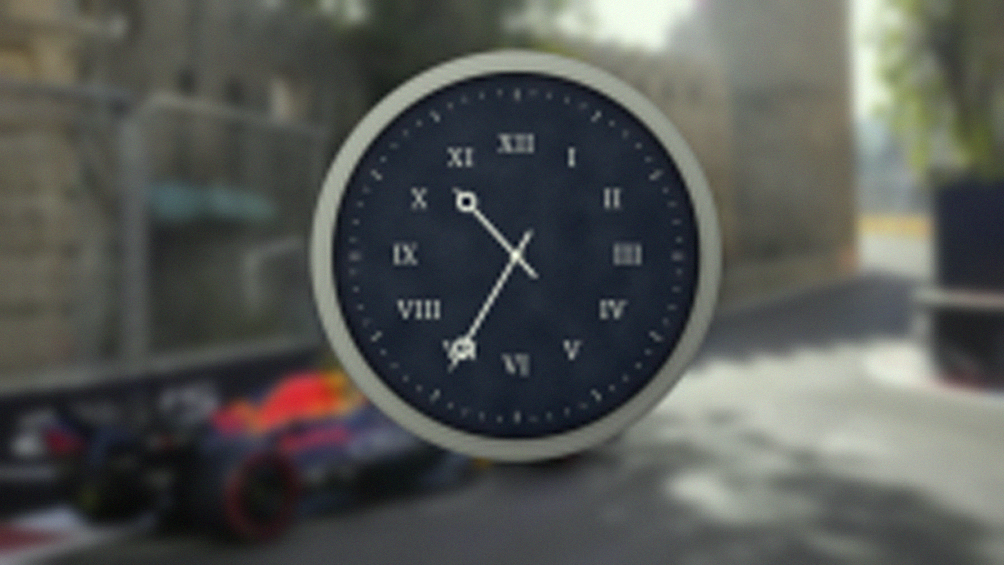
h=10 m=35
